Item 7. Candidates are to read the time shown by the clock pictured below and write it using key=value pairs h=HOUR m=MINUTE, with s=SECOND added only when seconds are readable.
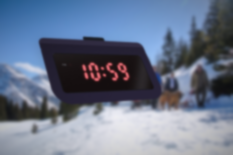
h=10 m=59
